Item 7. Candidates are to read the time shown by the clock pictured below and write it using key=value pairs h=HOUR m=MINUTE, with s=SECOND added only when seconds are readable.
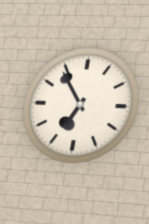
h=6 m=54
